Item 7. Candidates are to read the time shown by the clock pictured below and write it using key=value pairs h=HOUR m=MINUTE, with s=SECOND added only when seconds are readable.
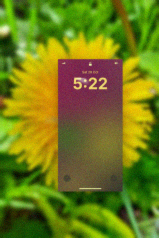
h=5 m=22
